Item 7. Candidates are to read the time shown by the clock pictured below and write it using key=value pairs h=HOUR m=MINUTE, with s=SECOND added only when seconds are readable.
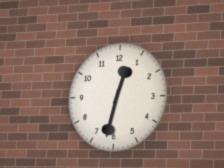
h=12 m=32
